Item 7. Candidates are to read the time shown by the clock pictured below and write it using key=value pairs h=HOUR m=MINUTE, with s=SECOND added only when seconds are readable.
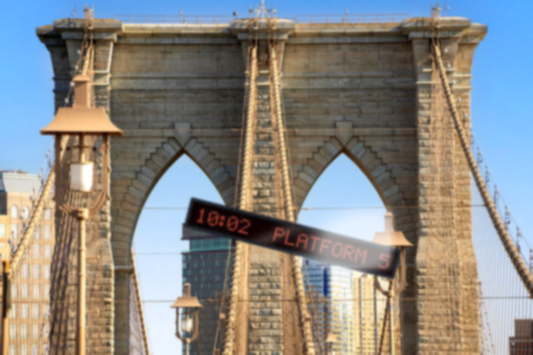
h=10 m=2
